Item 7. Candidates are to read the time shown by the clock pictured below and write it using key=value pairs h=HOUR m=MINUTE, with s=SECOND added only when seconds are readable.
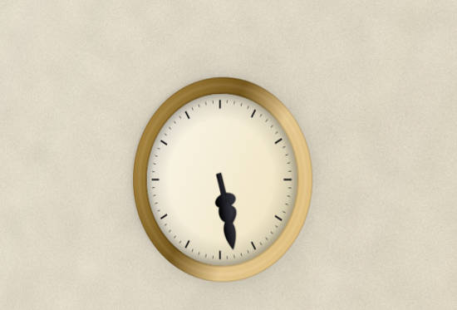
h=5 m=28
